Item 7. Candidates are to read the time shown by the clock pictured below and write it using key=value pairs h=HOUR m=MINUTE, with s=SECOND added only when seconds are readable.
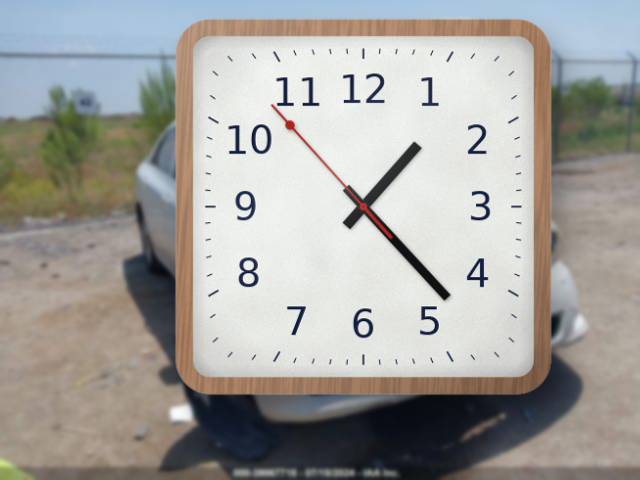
h=1 m=22 s=53
